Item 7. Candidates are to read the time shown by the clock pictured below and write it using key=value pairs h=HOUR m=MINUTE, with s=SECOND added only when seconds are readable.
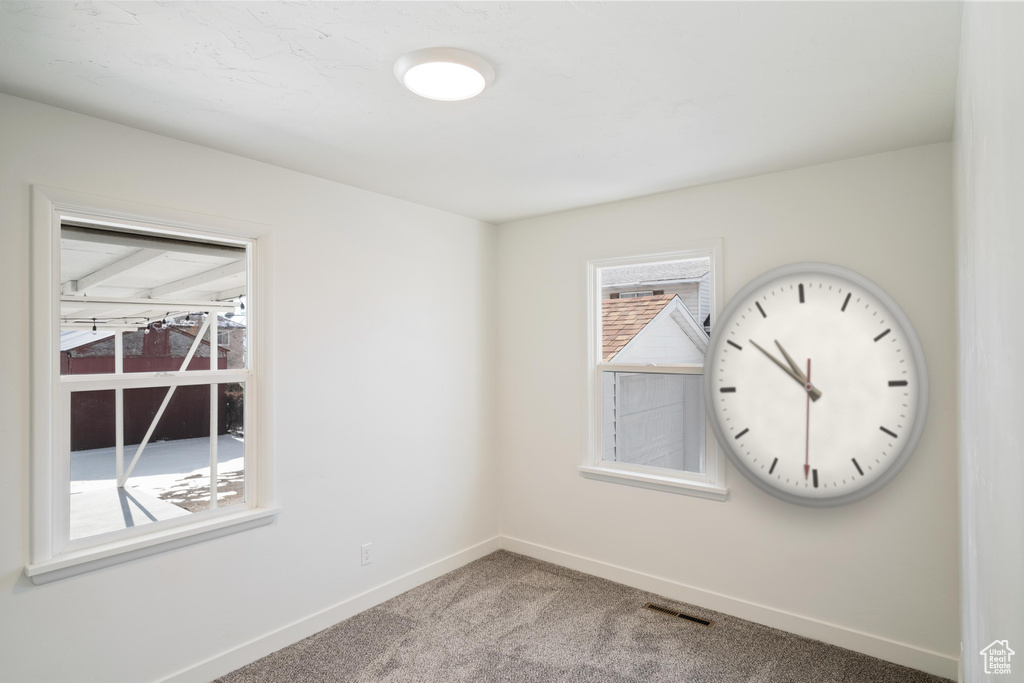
h=10 m=51 s=31
